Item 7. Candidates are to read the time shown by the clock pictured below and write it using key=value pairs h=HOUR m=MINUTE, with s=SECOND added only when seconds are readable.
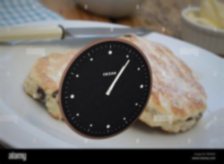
h=1 m=6
